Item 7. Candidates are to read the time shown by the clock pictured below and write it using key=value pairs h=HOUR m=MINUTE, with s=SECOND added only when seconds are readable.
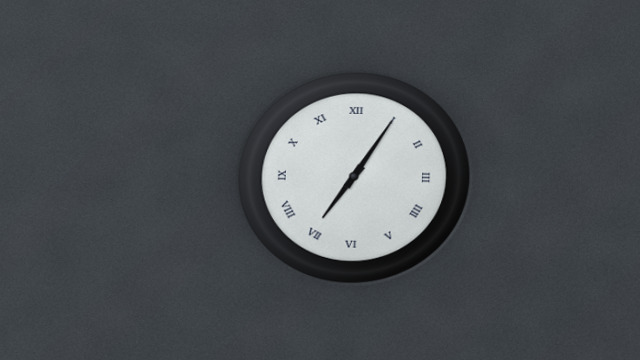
h=7 m=5
